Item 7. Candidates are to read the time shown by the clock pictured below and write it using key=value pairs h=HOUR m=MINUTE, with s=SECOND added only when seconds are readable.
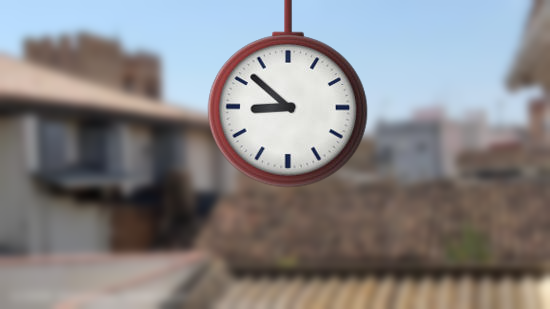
h=8 m=52
